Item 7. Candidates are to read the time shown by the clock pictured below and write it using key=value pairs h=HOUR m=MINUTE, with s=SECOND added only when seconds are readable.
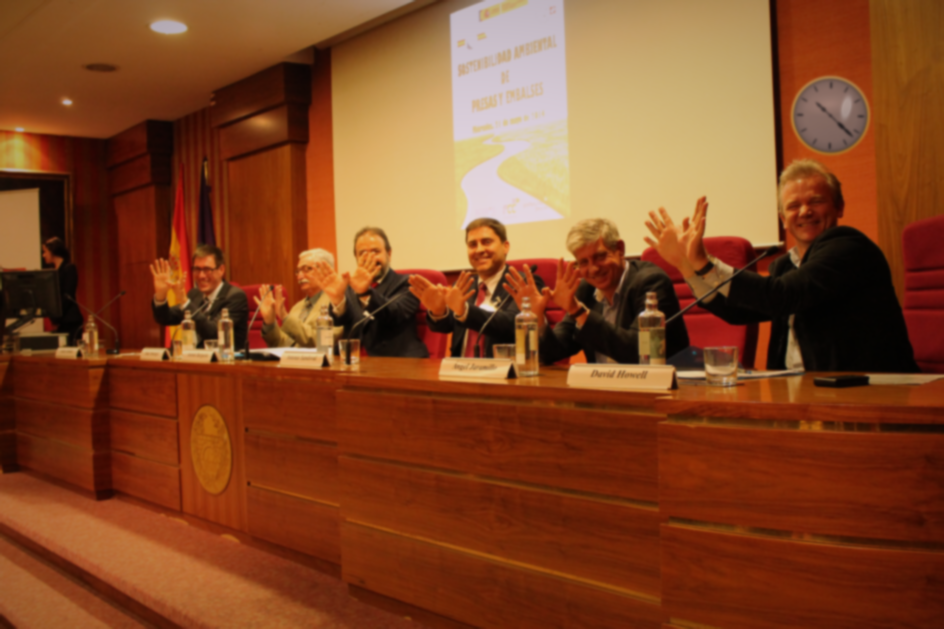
h=10 m=22
